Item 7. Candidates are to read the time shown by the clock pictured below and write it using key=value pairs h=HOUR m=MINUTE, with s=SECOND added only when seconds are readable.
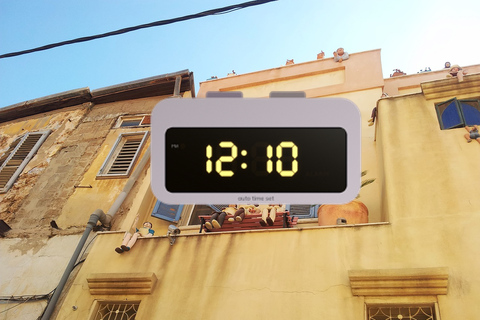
h=12 m=10
